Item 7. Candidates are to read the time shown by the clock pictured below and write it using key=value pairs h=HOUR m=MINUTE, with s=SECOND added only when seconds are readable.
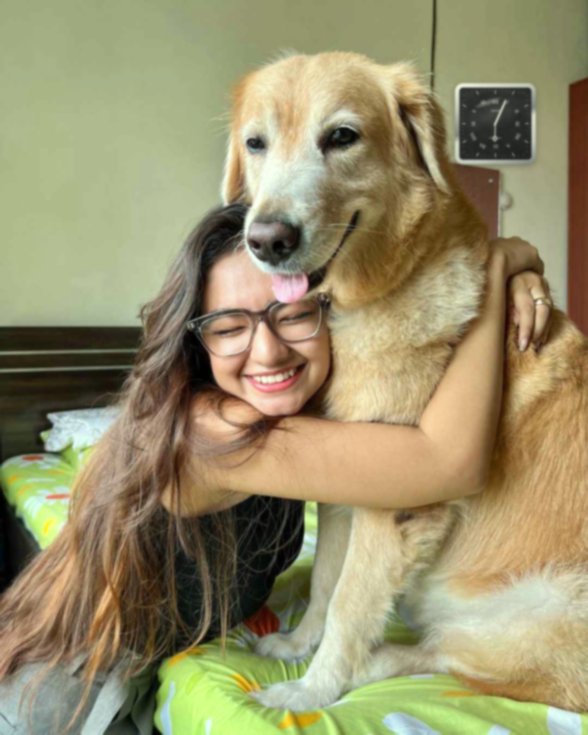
h=6 m=4
